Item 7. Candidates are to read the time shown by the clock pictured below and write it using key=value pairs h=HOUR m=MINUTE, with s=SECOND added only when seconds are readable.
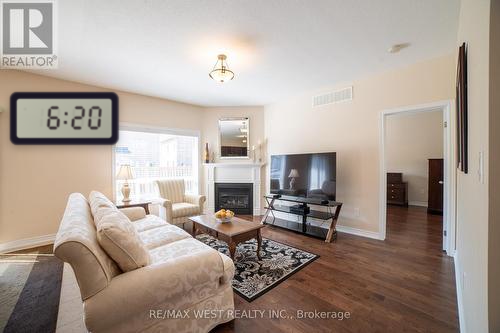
h=6 m=20
